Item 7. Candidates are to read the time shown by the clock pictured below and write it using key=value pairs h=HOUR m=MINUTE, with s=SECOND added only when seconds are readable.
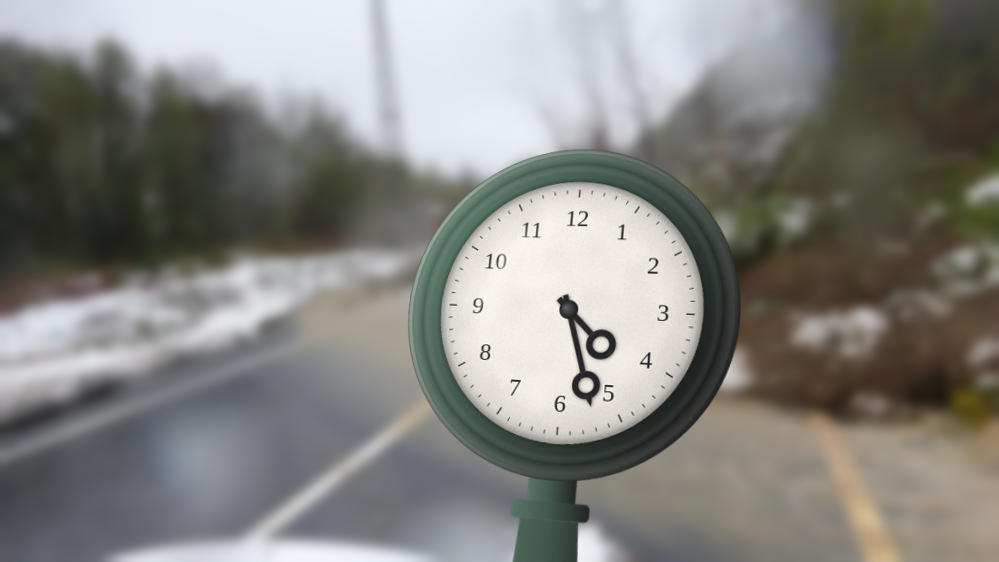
h=4 m=27
